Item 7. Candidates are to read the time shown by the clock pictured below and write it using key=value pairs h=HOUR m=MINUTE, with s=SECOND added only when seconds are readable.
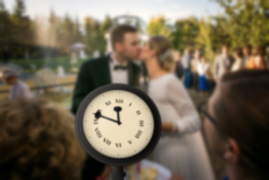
h=11 m=48
